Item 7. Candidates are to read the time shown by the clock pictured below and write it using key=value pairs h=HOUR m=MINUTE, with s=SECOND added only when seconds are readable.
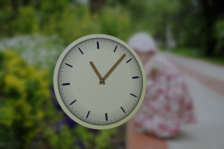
h=11 m=8
